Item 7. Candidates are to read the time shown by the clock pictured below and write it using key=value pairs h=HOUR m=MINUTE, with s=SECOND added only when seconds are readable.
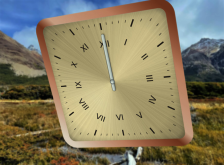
h=12 m=0
